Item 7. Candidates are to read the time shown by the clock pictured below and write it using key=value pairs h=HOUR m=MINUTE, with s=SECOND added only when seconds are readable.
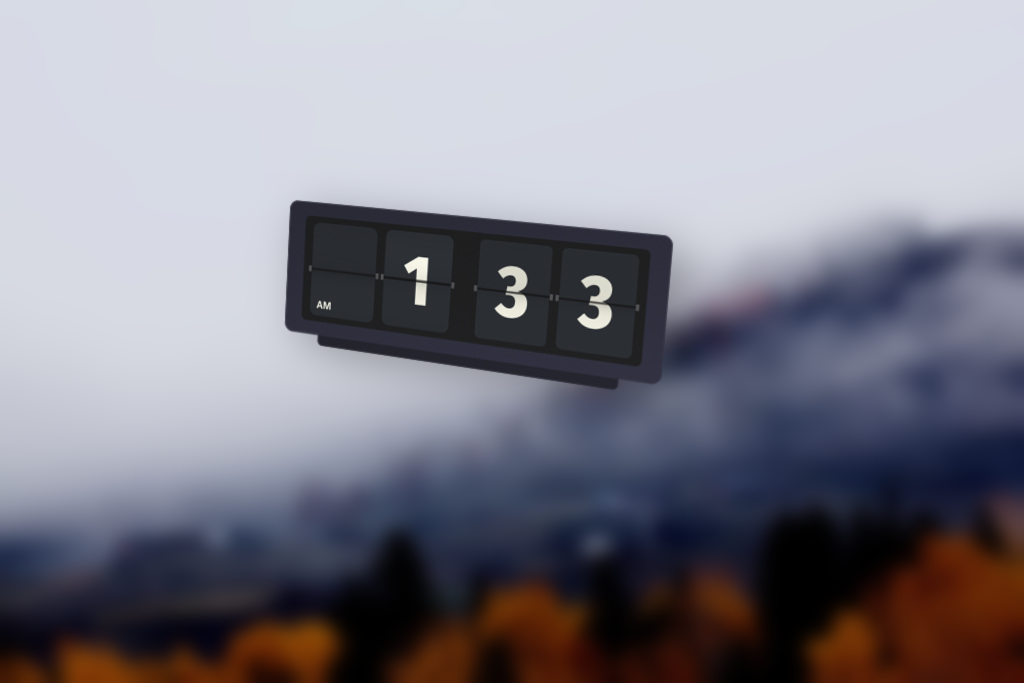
h=1 m=33
